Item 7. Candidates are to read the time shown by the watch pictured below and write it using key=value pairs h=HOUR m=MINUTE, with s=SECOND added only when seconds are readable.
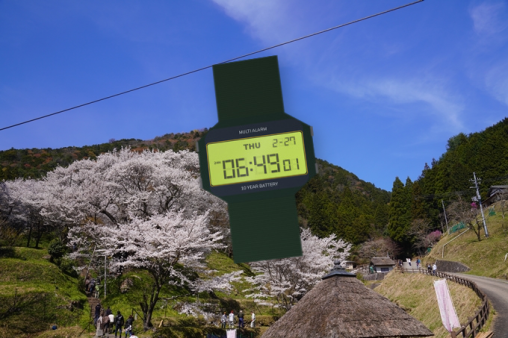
h=6 m=49 s=1
